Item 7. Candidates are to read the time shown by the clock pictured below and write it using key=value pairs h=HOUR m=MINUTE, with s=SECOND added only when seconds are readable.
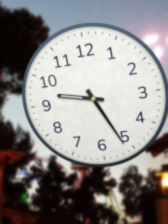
h=9 m=26
